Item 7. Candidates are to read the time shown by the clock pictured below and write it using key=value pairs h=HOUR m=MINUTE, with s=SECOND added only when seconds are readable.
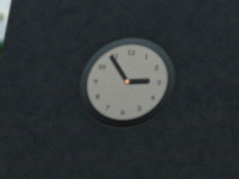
h=2 m=54
